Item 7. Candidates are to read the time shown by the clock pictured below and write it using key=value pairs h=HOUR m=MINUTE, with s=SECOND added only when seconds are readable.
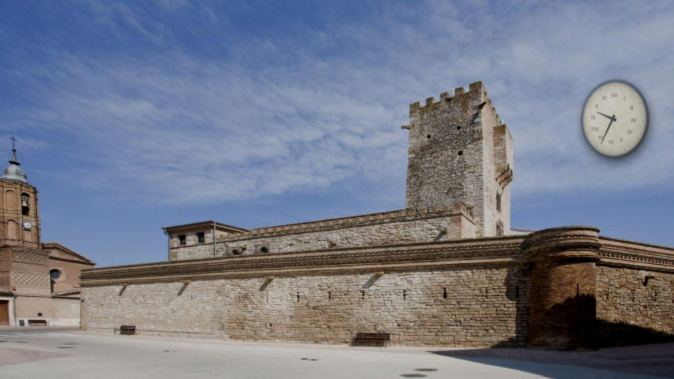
h=9 m=34
